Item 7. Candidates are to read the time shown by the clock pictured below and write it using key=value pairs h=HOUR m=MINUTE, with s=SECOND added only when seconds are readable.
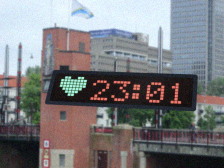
h=23 m=1
